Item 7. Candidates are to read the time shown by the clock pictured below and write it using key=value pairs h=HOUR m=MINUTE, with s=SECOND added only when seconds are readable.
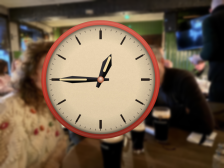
h=12 m=45
